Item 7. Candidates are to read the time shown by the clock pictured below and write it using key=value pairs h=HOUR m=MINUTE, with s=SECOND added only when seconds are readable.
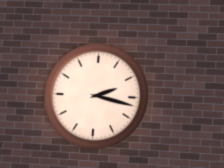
h=2 m=17
